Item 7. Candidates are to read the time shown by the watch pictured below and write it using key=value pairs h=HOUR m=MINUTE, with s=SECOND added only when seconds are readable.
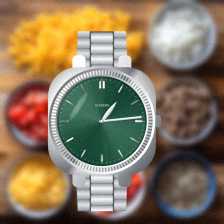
h=1 m=14
